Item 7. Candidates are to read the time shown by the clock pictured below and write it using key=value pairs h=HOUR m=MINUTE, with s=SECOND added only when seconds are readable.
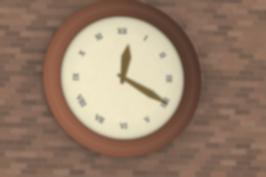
h=12 m=20
